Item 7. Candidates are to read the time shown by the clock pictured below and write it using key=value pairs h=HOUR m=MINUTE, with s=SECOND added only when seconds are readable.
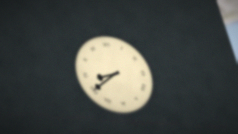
h=8 m=40
